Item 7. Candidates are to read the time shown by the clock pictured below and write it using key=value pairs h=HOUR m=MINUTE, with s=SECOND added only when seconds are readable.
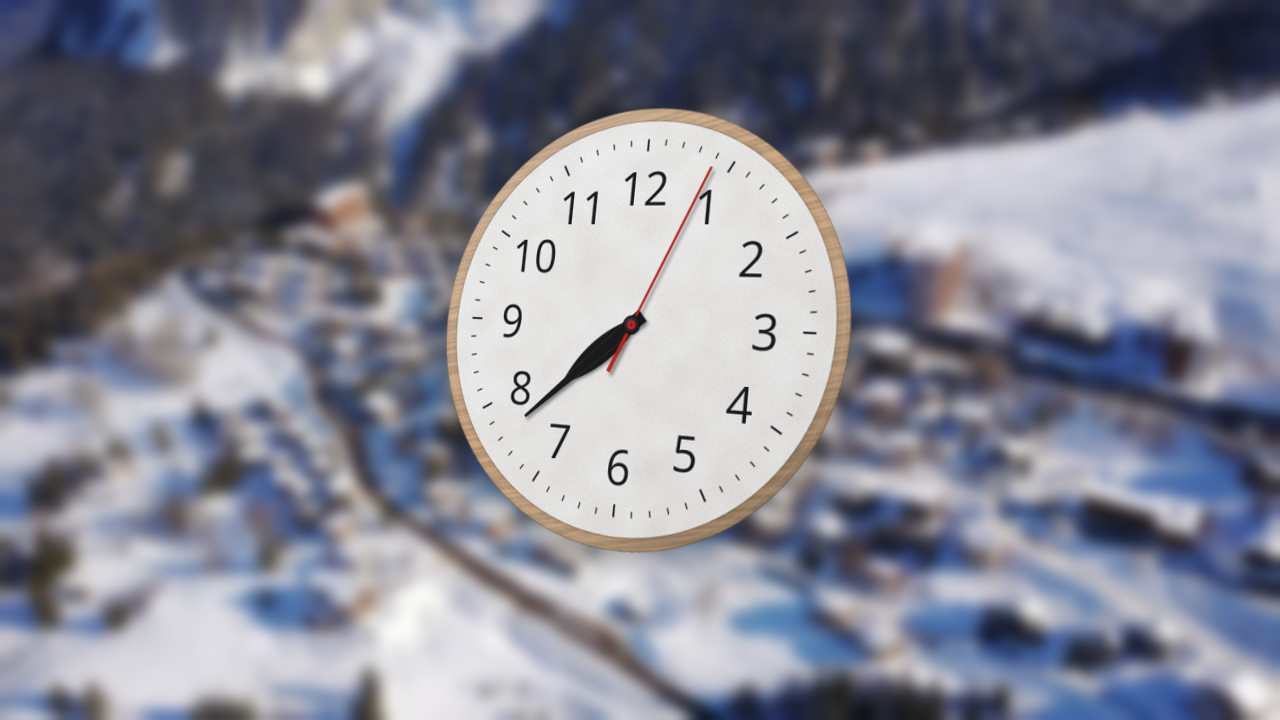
h=7 m=38 s=4
